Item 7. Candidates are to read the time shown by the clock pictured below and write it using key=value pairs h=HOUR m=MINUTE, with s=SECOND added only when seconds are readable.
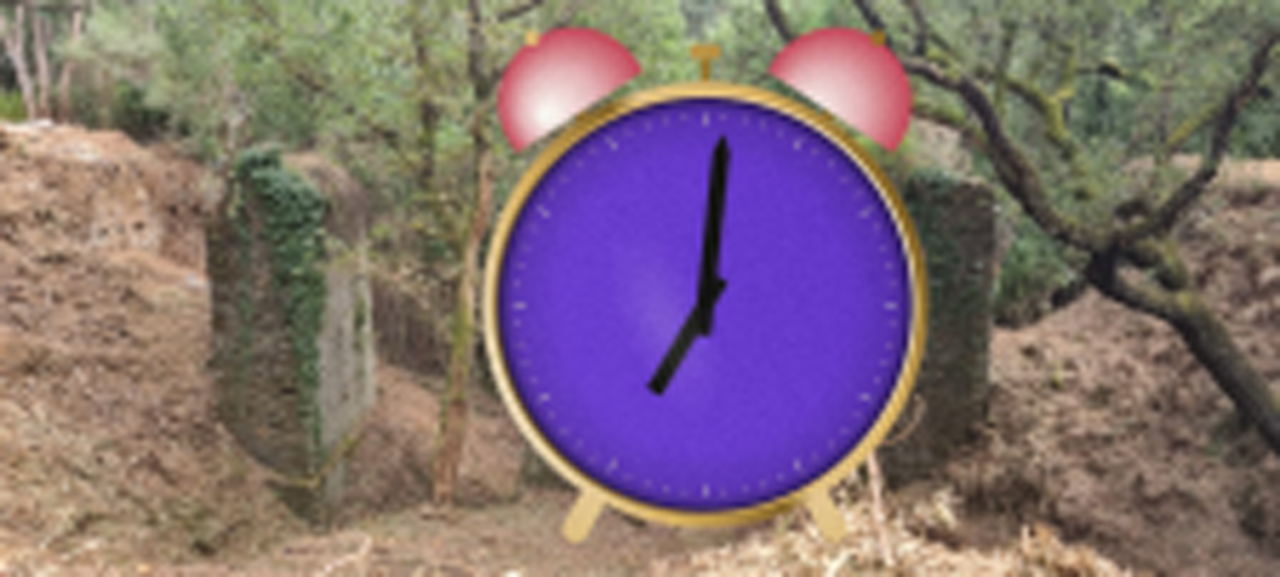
h=7 m=1
